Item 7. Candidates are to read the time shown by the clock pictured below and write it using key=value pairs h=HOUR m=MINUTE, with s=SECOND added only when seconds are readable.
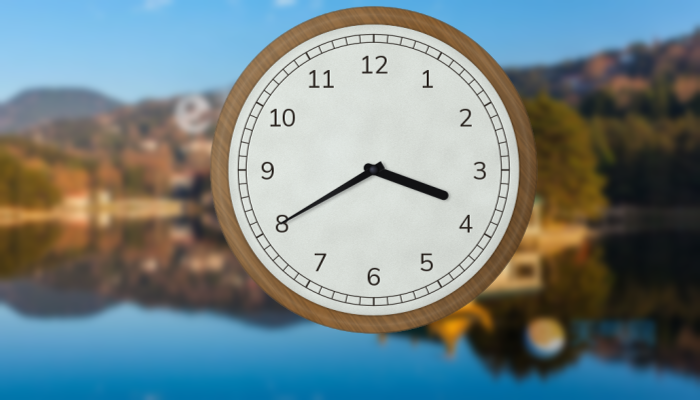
h=3 m=40
